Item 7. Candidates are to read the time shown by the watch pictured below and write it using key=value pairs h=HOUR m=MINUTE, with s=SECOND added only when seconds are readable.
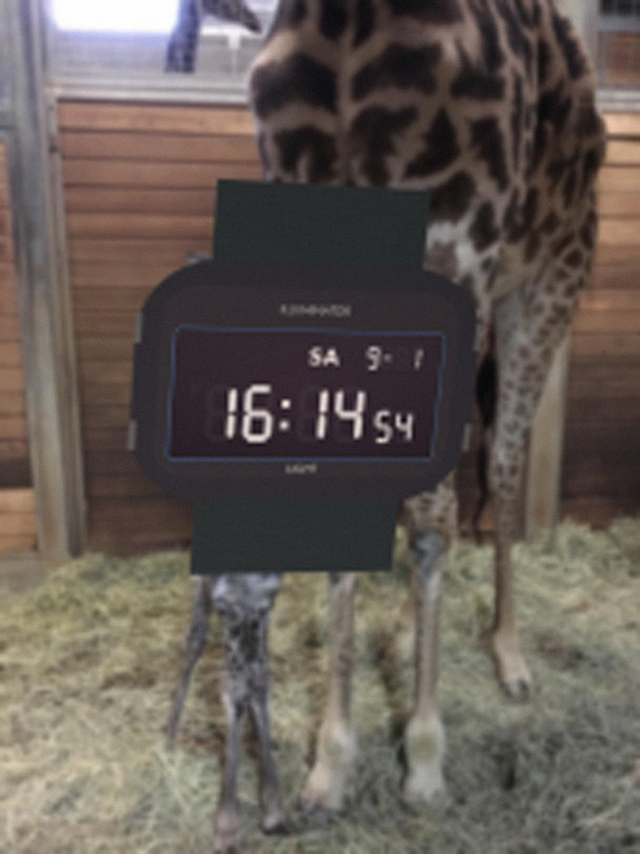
h=16 m=14 s=54
